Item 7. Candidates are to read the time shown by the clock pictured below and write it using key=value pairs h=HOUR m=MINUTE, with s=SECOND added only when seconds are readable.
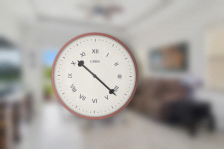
h=10 m=22
